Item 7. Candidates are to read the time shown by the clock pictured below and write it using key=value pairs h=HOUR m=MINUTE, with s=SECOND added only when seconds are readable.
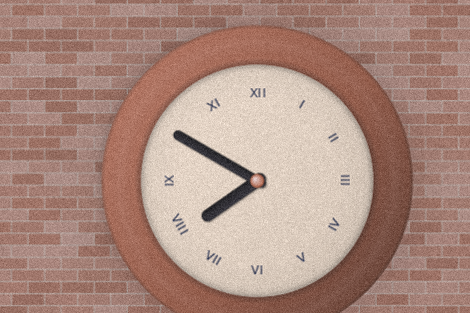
h=7 m=50
